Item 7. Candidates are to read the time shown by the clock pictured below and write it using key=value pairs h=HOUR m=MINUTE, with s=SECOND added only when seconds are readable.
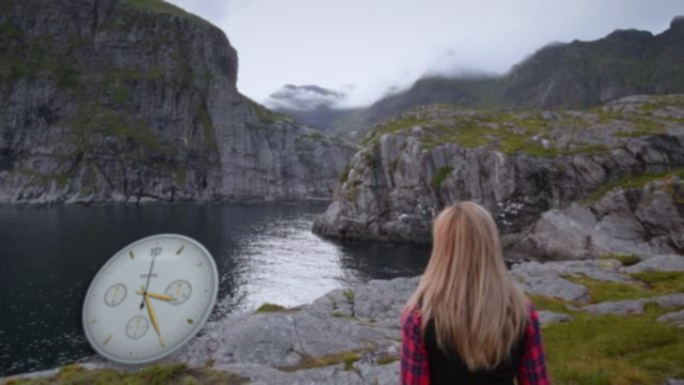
h=3 m=25
